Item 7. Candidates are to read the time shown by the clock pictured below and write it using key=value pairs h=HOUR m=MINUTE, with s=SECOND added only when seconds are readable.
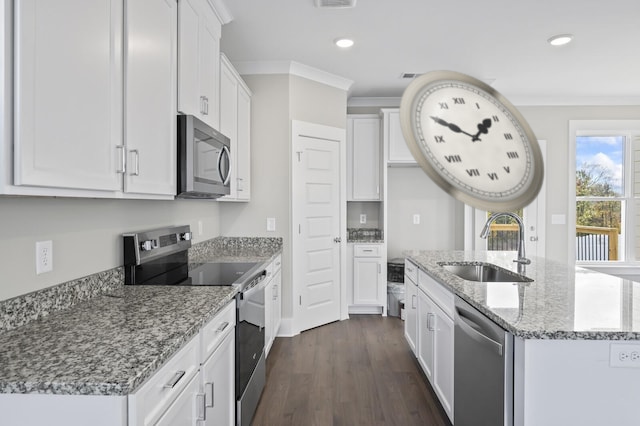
h=1 m=50
